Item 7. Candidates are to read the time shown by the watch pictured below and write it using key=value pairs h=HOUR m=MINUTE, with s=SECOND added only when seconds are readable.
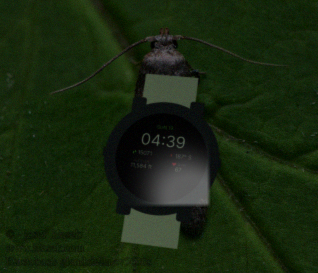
h=4 m=39
